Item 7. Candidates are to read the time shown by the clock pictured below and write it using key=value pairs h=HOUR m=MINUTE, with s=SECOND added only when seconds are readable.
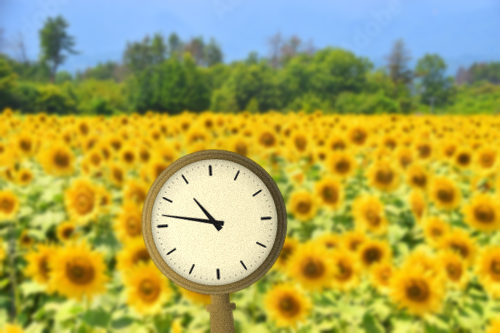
h=10 m=47
